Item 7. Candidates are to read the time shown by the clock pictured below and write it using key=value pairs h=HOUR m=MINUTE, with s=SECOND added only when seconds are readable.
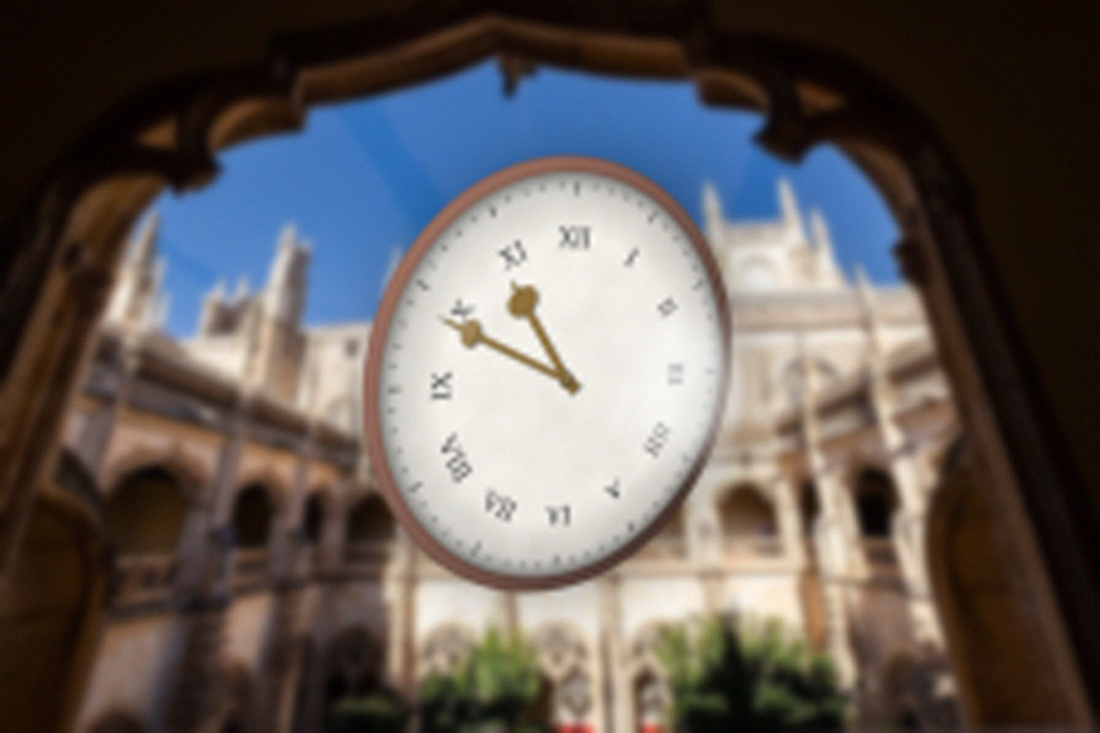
h=10 m=49
